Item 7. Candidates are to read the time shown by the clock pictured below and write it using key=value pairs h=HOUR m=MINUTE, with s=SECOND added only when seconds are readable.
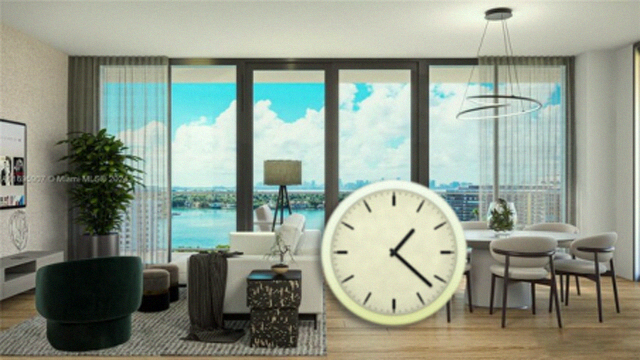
h=1 m=22
